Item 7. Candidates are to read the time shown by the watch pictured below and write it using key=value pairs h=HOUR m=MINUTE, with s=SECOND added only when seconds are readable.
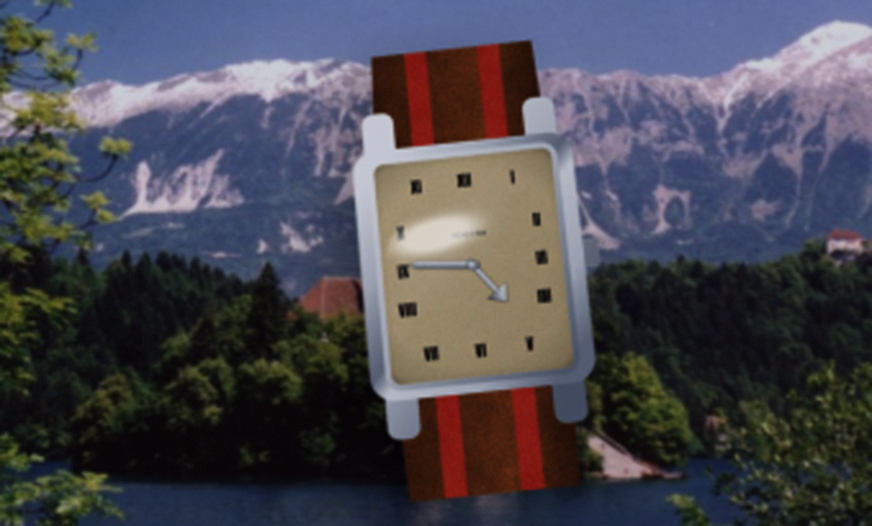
h=4 m=46
